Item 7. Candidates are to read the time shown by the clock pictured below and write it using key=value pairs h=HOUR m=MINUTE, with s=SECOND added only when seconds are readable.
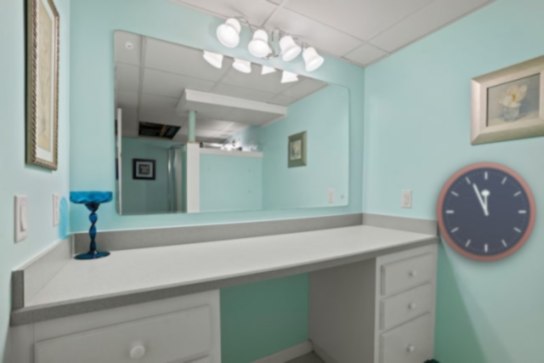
h=11 m=56
